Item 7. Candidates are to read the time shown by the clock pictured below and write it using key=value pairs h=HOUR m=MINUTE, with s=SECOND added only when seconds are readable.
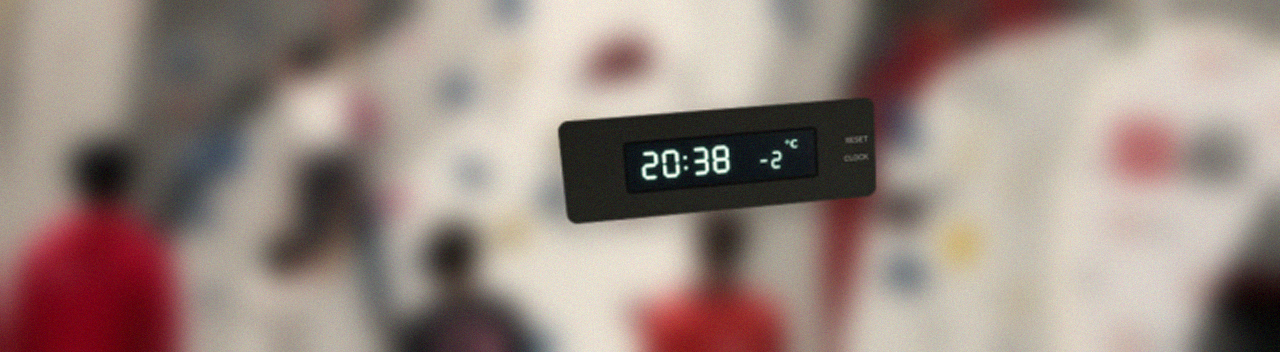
h=20 m=38
